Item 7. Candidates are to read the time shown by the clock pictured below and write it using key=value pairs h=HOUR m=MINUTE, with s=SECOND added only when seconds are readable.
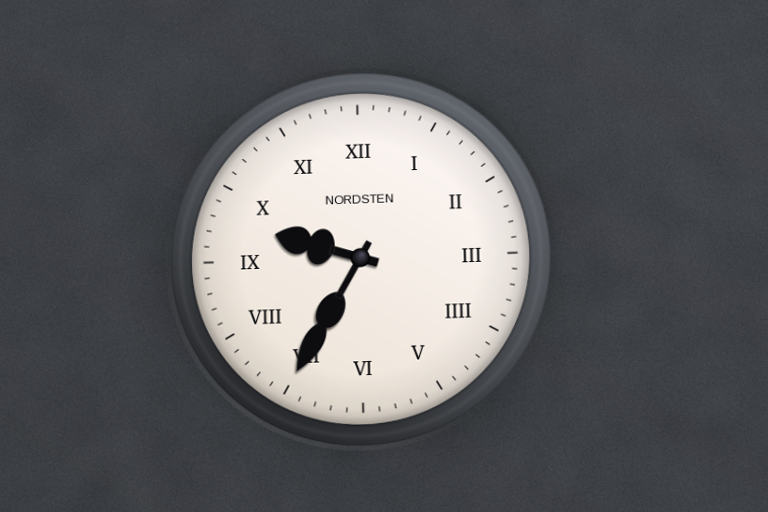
h=9 m=35
